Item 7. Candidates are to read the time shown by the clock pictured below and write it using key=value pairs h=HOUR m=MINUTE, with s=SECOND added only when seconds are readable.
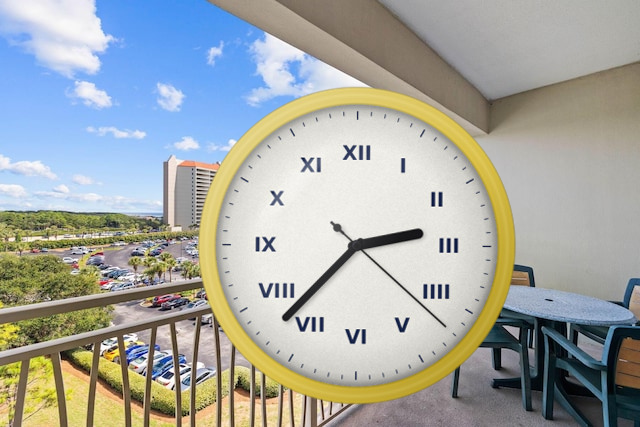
h=2 m=37 s=22
